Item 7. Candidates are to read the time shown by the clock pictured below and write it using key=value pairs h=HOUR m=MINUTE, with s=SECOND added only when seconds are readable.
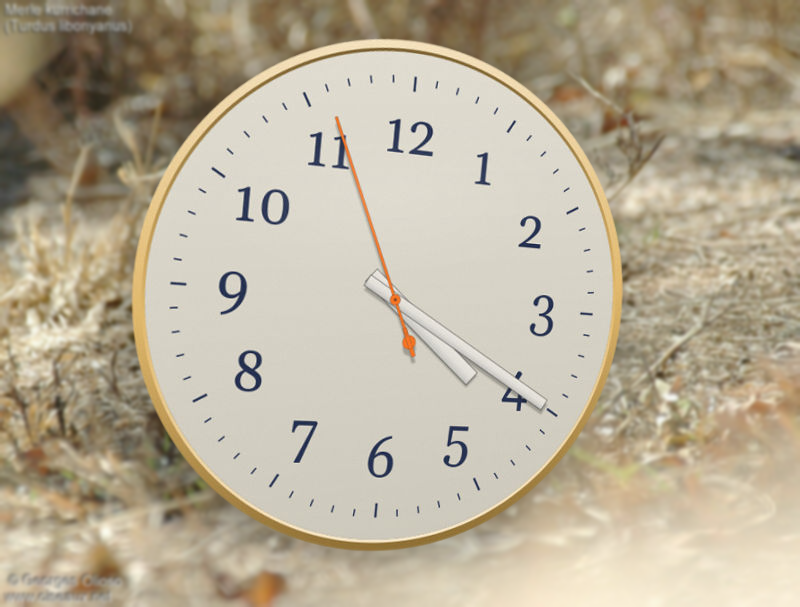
h=4 m=19 s=56
